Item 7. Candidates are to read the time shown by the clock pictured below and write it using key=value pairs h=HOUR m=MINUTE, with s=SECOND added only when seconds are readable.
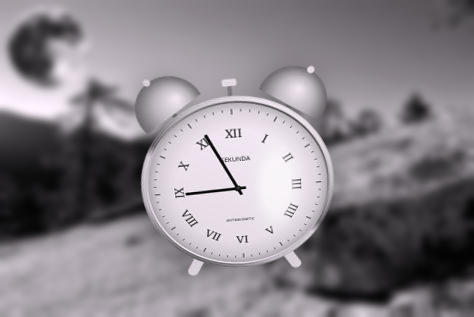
h=8 m=56
